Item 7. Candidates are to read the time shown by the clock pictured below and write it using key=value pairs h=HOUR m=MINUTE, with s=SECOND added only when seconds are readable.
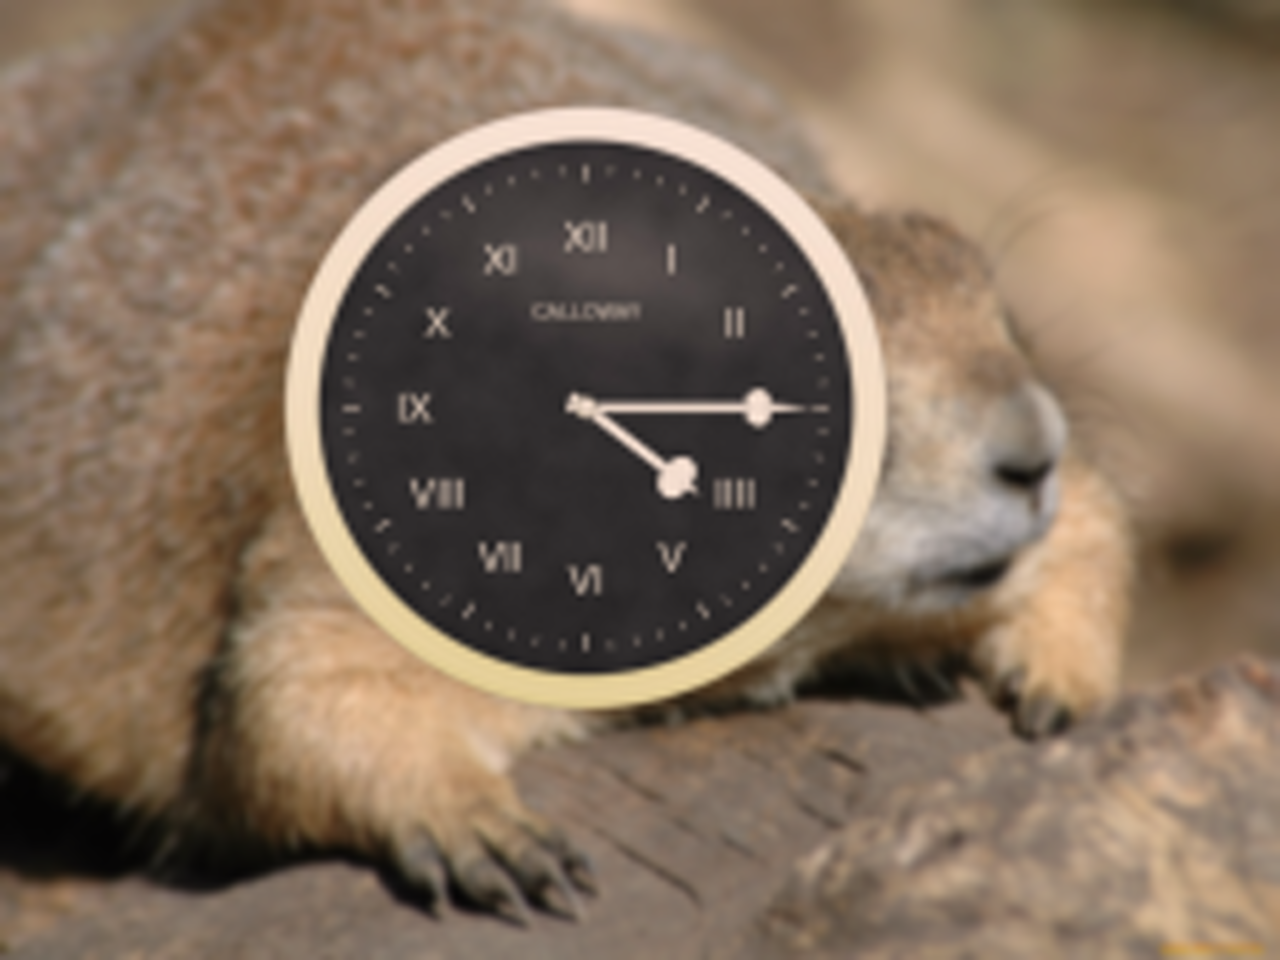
h=4 m=15
